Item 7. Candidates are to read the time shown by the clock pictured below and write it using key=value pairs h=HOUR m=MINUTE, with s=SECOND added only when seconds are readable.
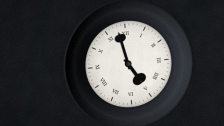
h=4 m=58
